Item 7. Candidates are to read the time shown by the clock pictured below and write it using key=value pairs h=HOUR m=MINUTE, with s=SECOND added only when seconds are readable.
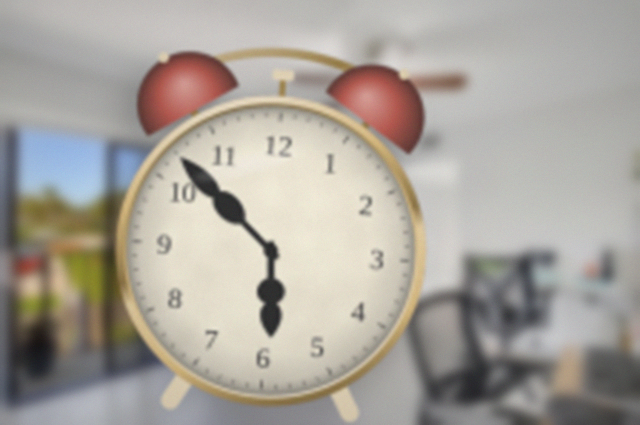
h=5 m=52
